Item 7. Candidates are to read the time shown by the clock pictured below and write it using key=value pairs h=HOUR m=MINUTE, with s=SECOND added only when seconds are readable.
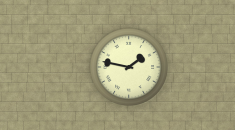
h=1 m=47
